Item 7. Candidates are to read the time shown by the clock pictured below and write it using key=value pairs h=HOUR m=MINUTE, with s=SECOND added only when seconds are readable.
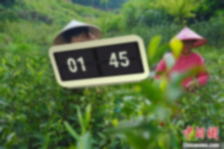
h=1 m=45
